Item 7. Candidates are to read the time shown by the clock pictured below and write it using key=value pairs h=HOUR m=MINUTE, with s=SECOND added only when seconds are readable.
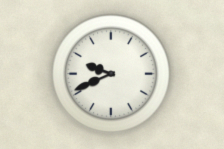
h=9 m=41
